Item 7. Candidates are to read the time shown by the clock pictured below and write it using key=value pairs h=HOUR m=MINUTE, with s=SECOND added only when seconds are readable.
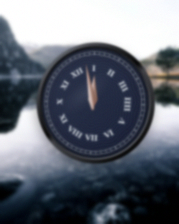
h=1 m=3
